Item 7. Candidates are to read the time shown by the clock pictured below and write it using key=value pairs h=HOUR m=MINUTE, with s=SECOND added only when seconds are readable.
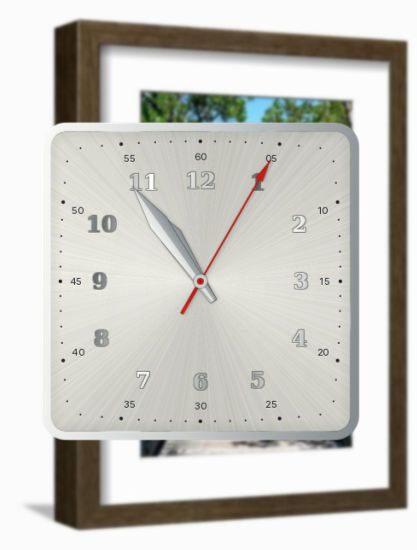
h=10 m=54 s=5
